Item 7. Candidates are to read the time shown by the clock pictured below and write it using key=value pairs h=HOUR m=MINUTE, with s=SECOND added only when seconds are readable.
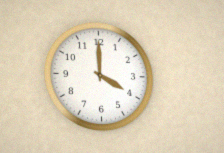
h=4 m=0
